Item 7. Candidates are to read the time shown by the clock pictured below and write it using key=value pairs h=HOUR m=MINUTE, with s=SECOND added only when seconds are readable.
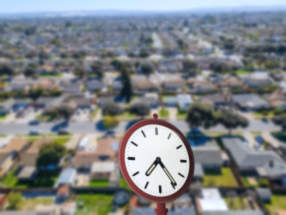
h=7 m=24
